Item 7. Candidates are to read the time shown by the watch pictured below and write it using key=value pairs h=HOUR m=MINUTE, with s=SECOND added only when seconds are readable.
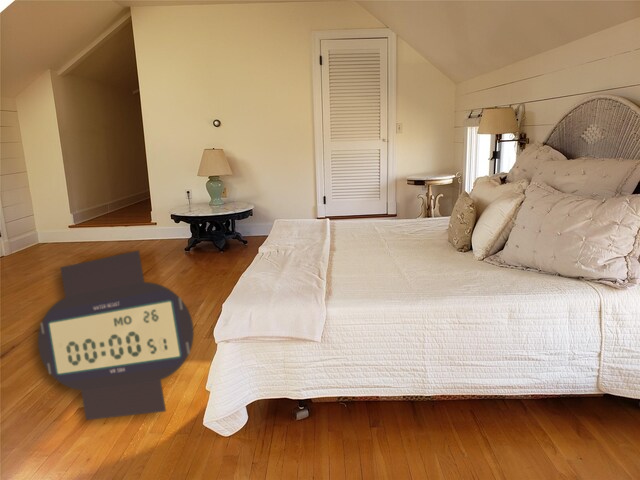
h=0 m=0 s=51
